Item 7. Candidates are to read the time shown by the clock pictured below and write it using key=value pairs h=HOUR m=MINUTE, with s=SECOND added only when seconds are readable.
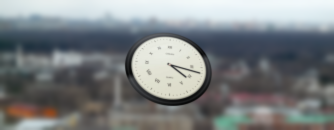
h=4 m=17
